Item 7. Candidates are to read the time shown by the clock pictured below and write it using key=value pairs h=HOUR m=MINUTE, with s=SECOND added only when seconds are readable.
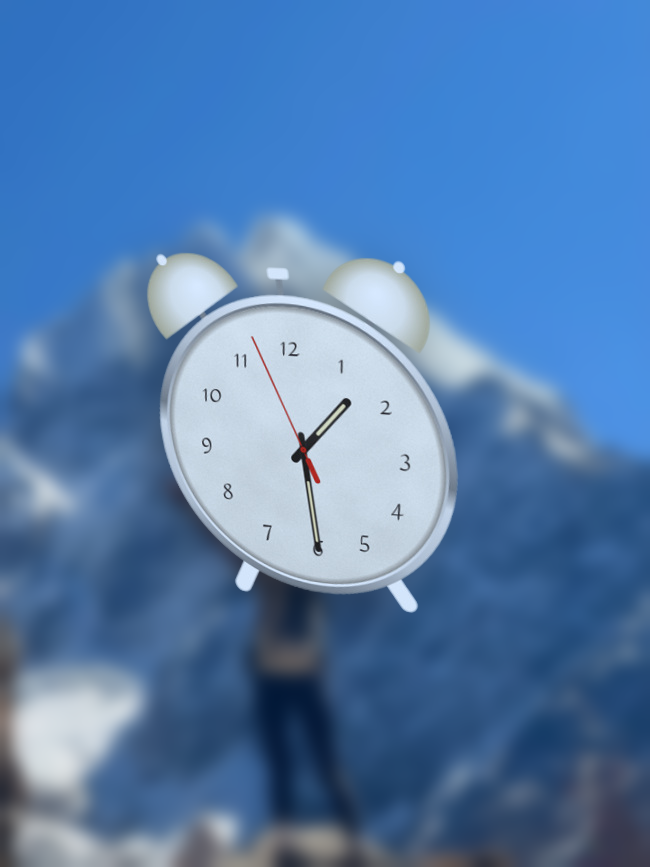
h=1 m=29 s=57
